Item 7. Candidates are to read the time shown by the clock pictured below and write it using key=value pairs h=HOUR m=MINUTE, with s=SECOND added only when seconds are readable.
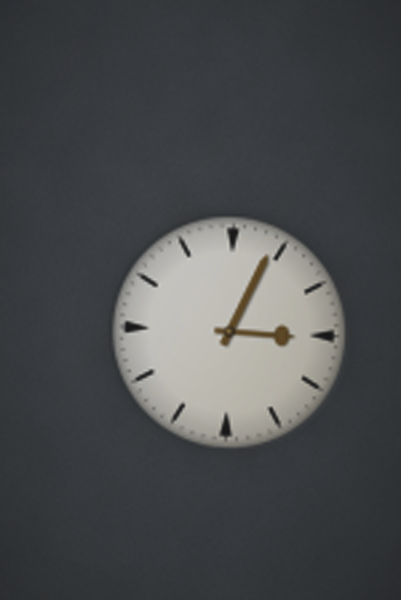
h=3 m=4
